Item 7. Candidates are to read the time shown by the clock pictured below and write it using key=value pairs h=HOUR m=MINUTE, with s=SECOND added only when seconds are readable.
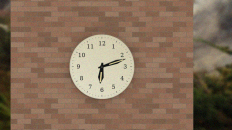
h=6 m=12
